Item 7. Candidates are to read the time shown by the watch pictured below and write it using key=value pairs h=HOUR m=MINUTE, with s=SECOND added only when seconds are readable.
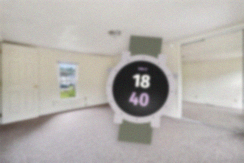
h=18 m=40
